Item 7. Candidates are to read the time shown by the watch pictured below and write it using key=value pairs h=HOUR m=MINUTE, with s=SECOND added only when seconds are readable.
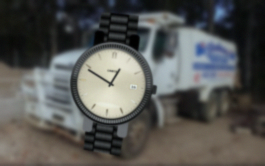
h=12 m=49
